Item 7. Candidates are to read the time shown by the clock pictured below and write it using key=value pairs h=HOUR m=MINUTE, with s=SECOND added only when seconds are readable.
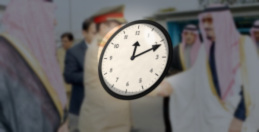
h=12 m=11
